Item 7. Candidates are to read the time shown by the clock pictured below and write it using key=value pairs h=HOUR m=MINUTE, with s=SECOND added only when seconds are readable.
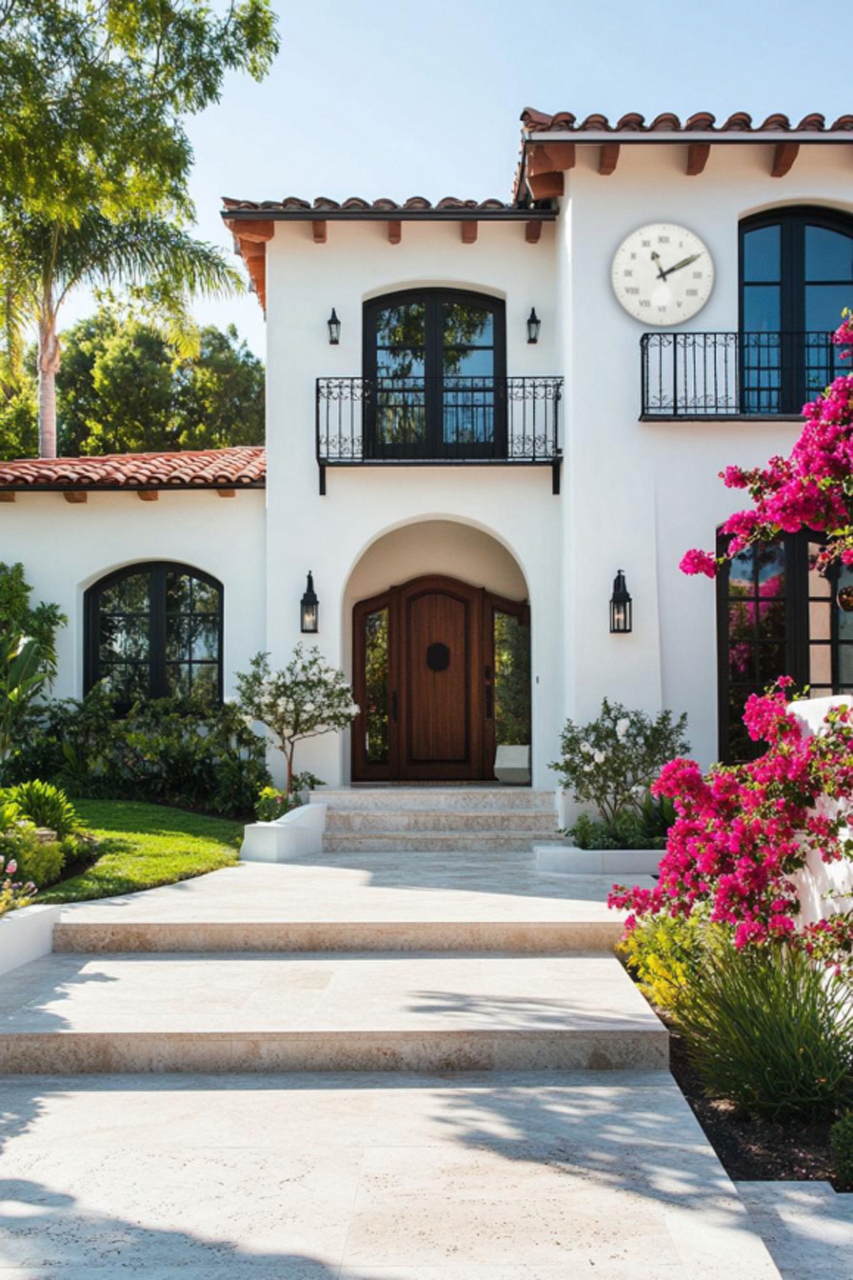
h=11 m=10
